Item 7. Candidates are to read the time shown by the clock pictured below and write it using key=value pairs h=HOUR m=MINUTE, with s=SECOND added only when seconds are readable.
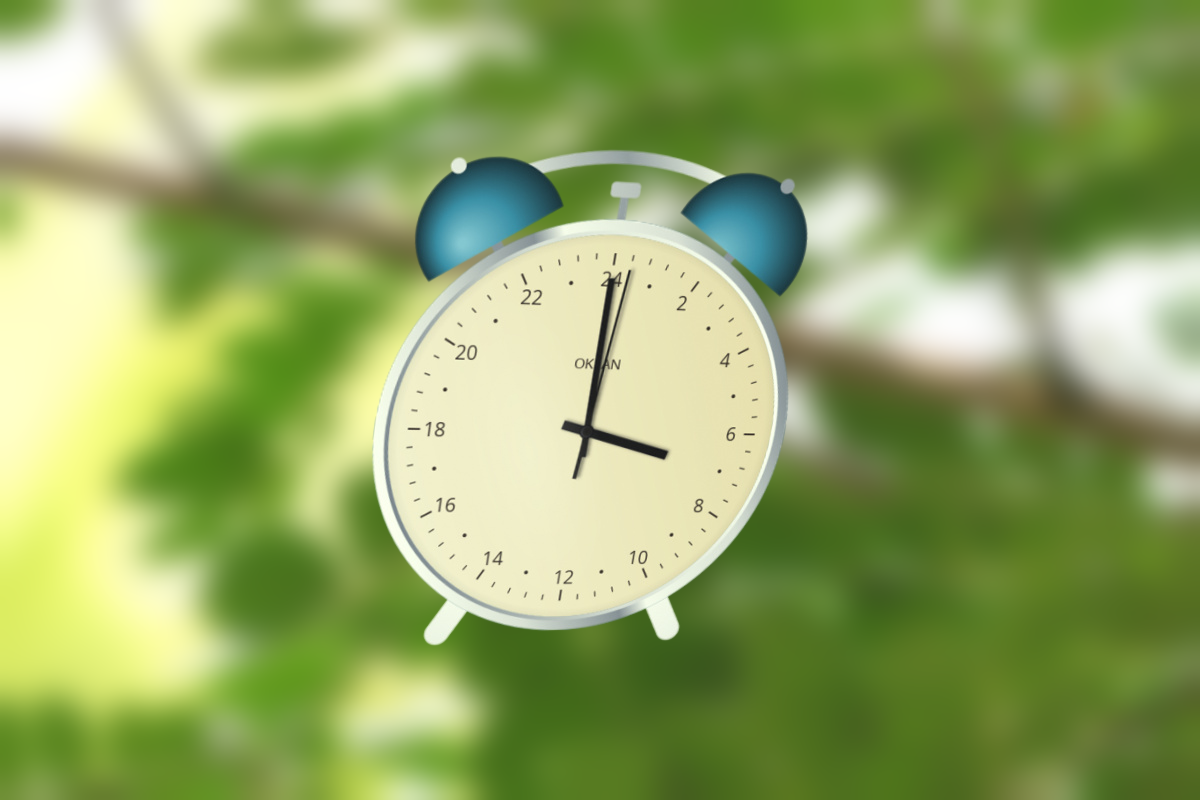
h=7 m=0 s=1
